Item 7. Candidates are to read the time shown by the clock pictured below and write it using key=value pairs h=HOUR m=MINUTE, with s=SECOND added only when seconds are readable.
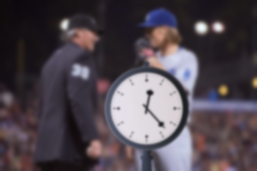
h=12 m=23
